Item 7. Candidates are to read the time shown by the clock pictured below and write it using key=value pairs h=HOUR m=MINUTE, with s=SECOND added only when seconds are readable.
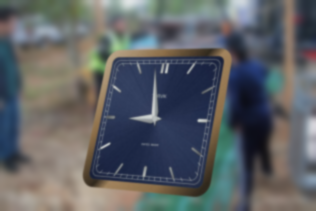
h=8 m=58
